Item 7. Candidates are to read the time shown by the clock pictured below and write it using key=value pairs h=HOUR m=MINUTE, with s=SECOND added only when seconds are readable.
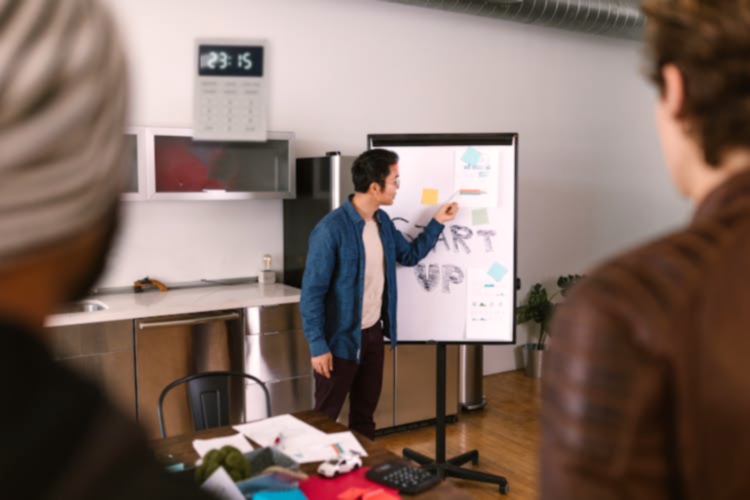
h=23 m=15
